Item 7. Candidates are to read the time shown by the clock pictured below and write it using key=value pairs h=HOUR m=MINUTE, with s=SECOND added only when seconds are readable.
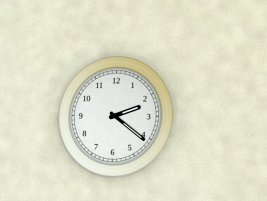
h=2 m=21
